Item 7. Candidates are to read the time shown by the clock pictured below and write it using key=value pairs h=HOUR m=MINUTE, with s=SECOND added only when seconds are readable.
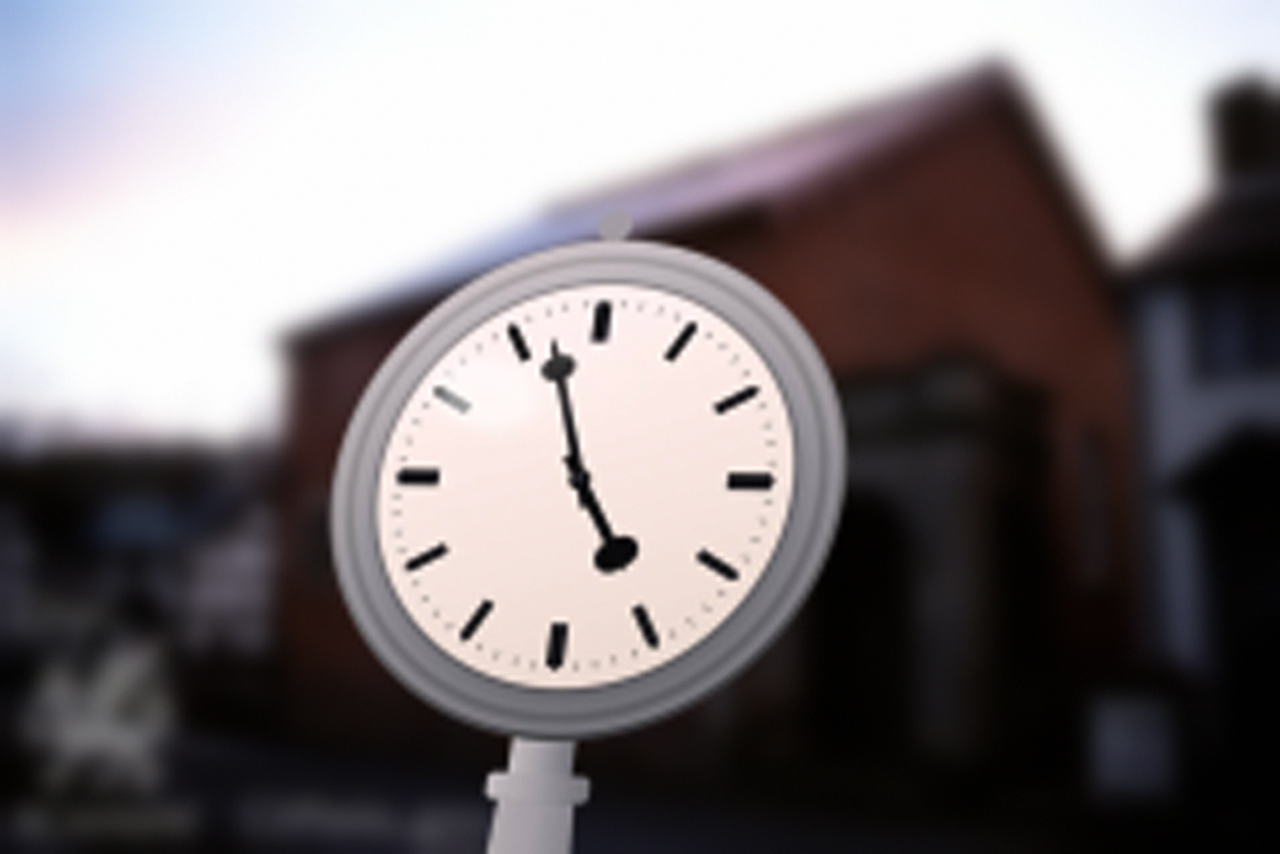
h=4 m=57
